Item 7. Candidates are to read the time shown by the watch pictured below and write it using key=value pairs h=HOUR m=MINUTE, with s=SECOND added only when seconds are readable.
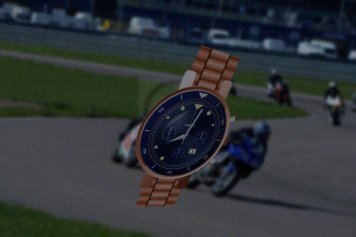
h=8 m=2
